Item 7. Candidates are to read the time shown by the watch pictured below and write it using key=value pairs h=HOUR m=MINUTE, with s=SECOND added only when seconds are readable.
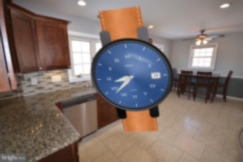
h=8 m=38
